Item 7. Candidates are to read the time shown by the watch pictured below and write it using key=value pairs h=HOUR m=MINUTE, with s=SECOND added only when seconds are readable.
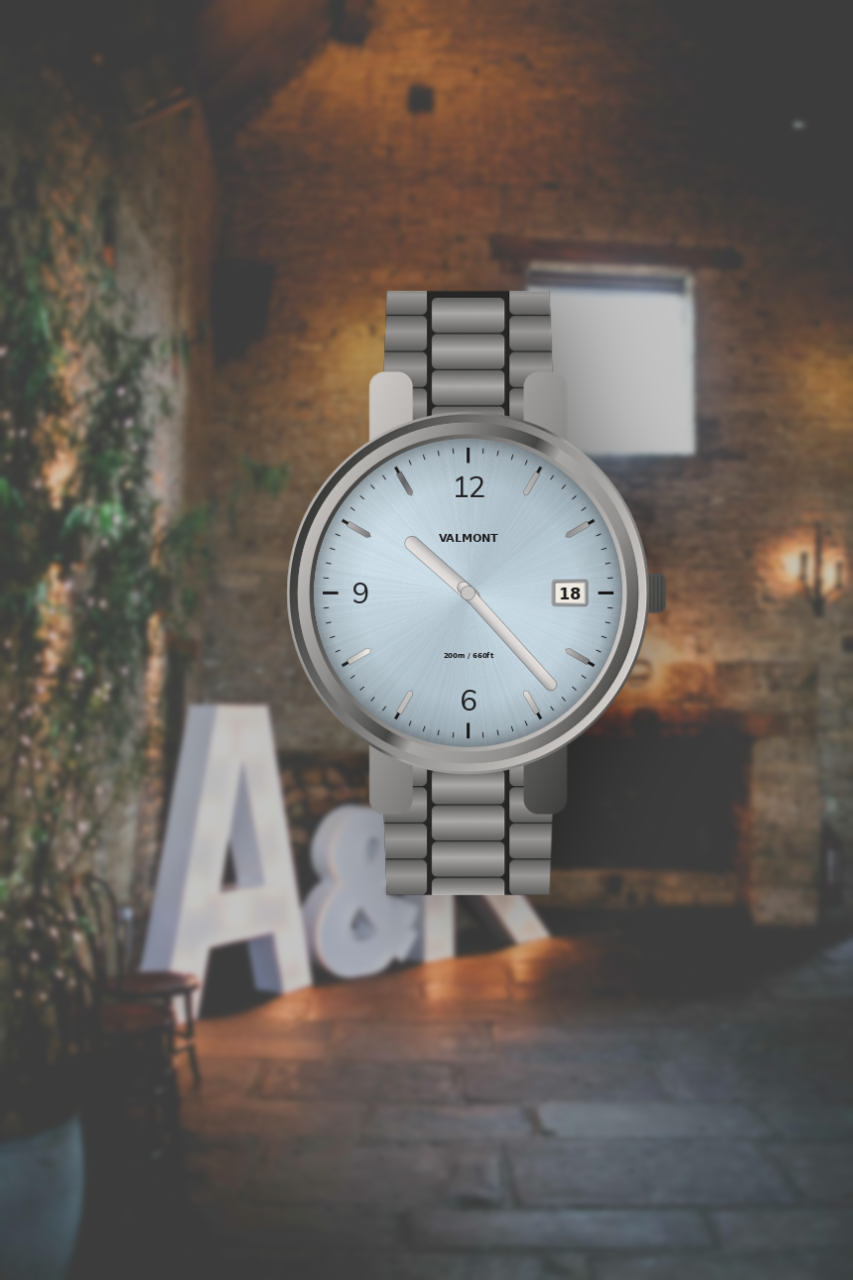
h=10 m=23
